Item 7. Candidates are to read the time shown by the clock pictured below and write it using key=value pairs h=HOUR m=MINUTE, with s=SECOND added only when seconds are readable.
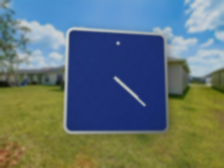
h=4 m=22
